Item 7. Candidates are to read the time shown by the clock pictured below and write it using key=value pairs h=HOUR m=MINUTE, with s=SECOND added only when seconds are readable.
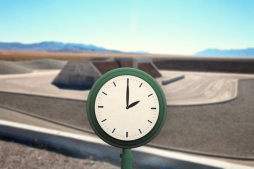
h=2 m=0
